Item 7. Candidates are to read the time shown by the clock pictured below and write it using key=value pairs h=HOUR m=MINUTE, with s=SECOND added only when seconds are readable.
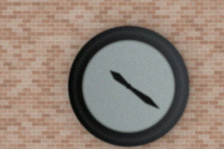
h=10 m=21
